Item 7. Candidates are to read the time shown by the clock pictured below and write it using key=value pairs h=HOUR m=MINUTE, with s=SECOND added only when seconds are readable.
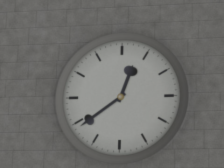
h=12 m=39
